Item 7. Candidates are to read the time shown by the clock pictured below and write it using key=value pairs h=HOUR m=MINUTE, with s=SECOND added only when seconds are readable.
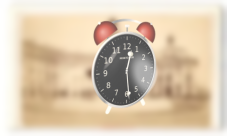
h=12 m=29
